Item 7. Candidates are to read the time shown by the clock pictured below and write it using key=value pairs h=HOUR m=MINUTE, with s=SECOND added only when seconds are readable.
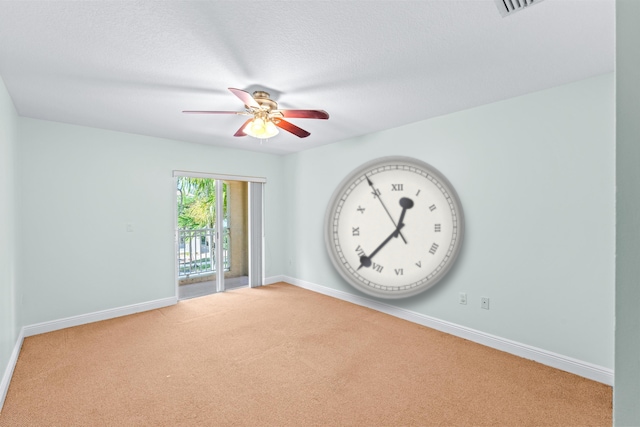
h=12 m=37 s=55
